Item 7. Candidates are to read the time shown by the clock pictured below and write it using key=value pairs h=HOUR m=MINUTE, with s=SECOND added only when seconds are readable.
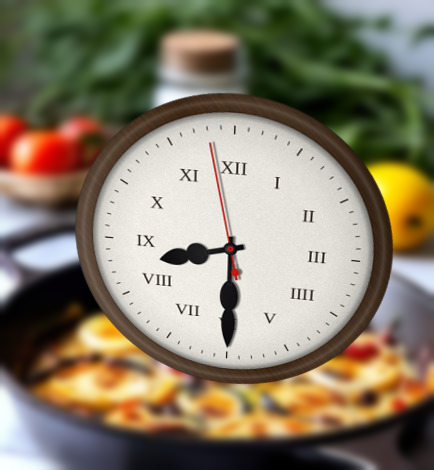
h=8 m=29 s=58
